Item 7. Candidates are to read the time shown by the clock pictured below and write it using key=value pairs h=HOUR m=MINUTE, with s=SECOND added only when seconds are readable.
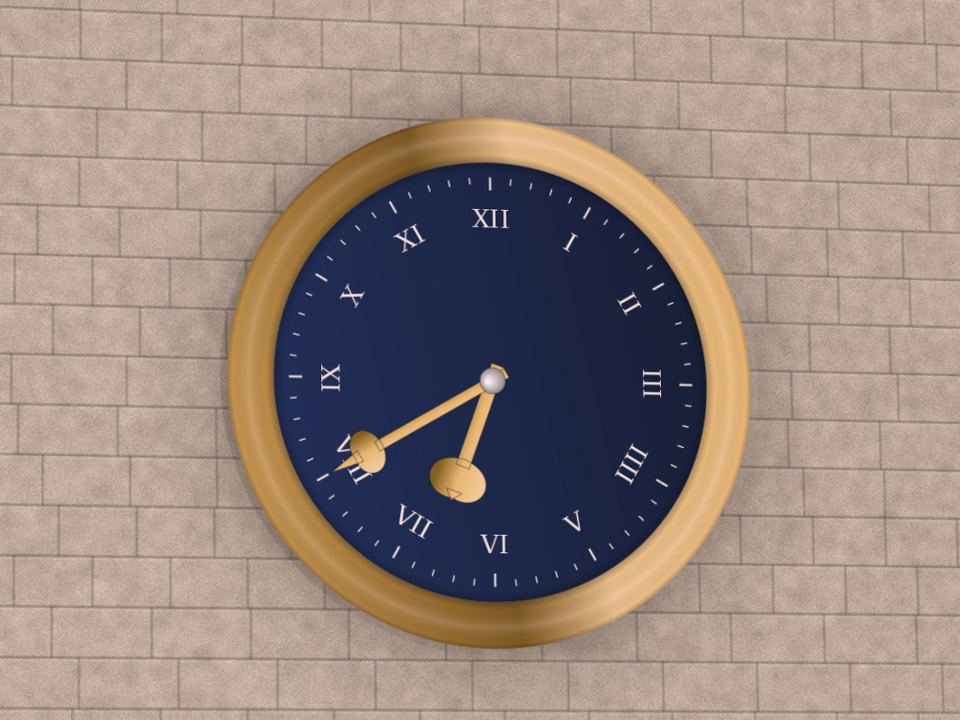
h=6 m=40
